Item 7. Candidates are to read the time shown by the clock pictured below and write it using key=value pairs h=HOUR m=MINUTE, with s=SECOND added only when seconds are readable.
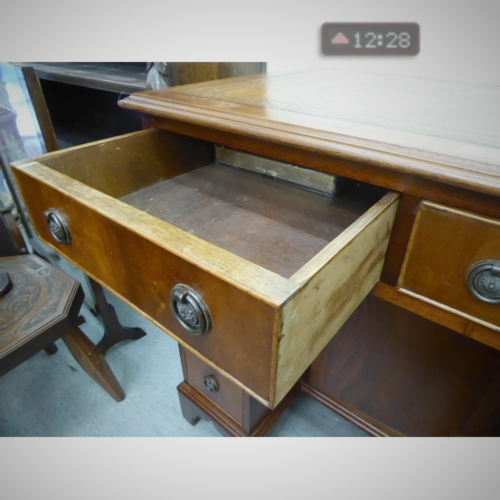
h=12 m=28
